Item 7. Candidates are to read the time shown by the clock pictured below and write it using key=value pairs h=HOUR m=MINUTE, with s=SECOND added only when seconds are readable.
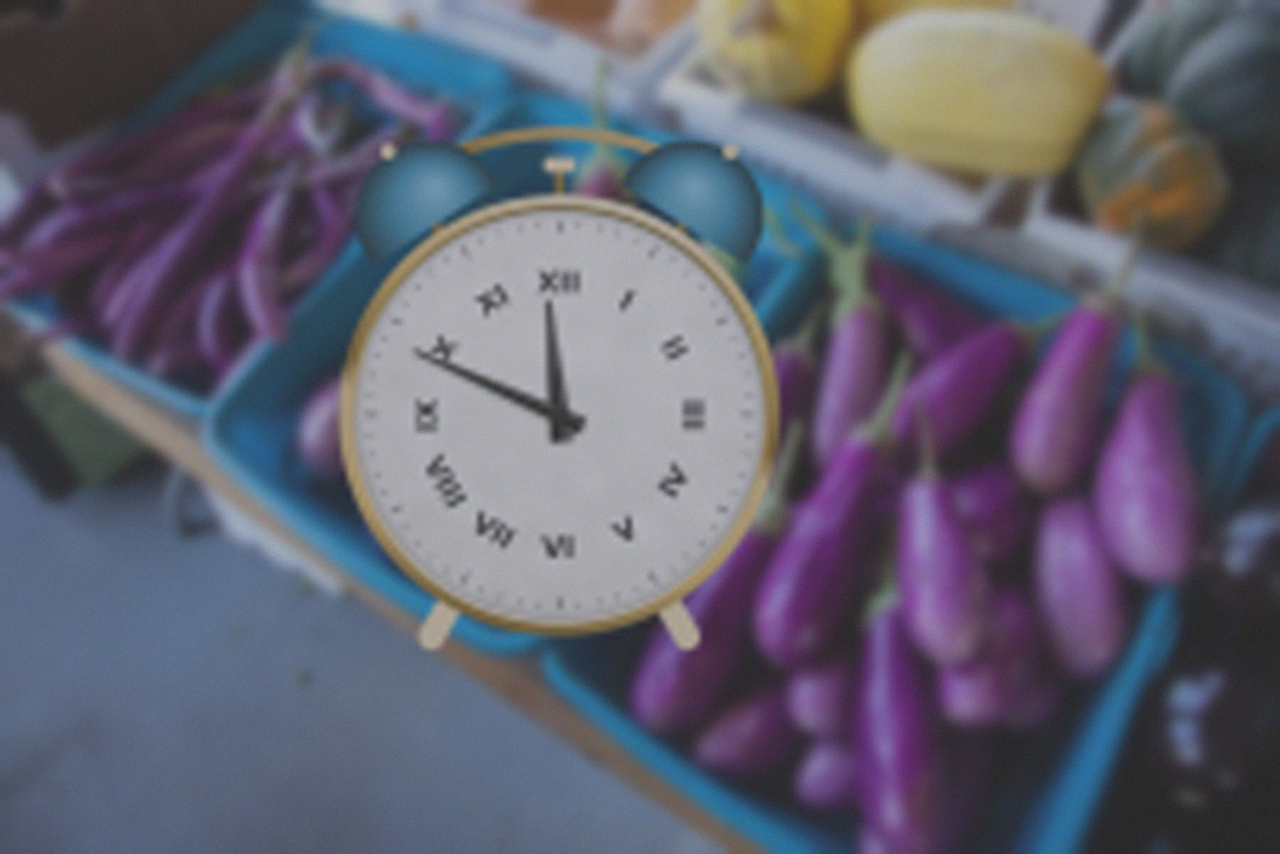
h=11 m=49
